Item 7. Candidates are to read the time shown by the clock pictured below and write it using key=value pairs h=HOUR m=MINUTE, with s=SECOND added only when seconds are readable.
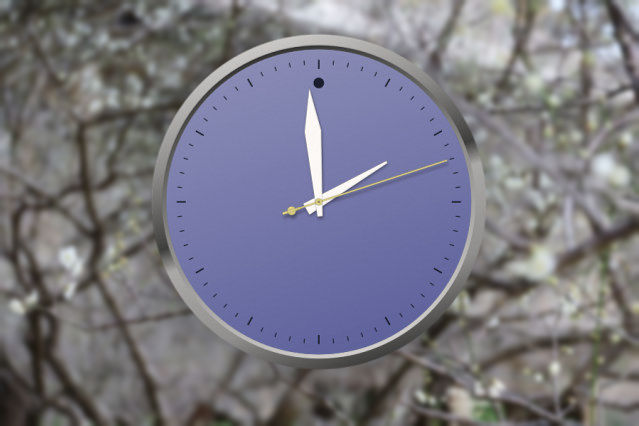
h=1 m=59 s=12
